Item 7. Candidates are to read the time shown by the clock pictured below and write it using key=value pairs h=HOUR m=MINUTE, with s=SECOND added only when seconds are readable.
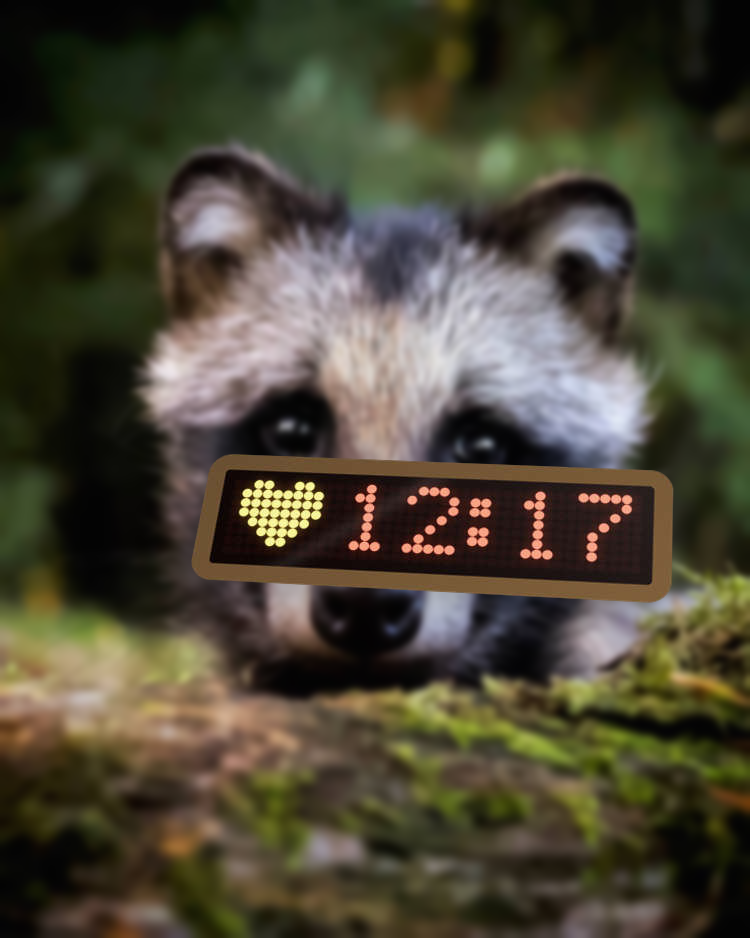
h=12 m=17
